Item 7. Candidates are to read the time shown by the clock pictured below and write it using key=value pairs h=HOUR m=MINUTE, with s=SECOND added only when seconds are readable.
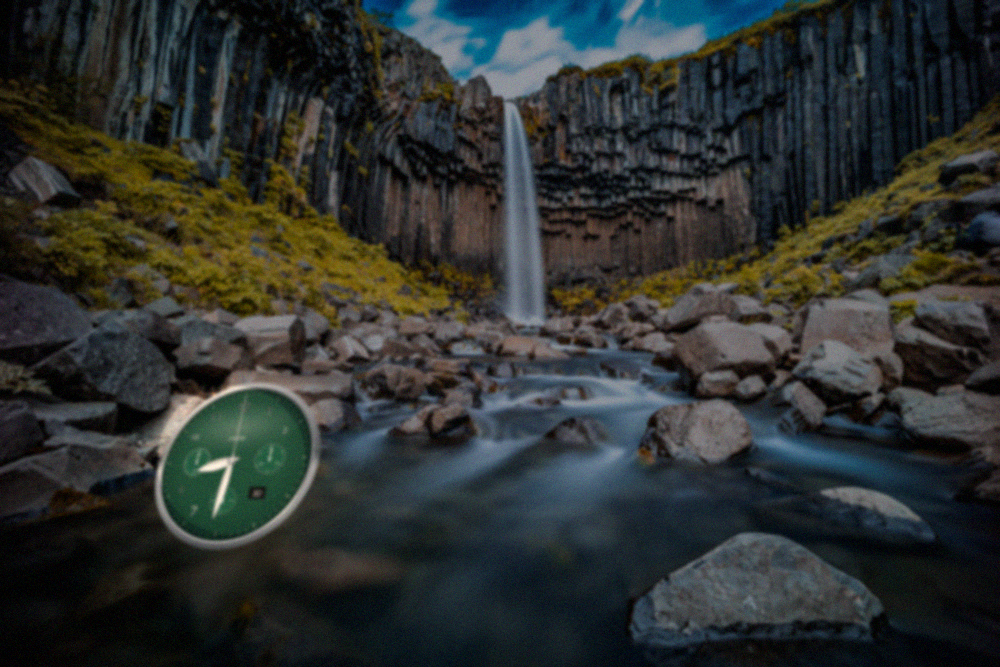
h=8 m=31
